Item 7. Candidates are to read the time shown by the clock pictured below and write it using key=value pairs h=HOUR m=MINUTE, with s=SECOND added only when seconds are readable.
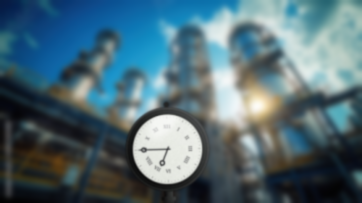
h=6 m=45
